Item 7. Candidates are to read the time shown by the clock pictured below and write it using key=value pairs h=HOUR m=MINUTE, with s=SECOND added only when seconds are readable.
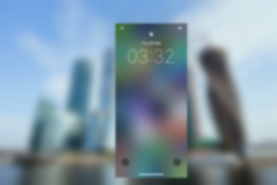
h=3 m=32
